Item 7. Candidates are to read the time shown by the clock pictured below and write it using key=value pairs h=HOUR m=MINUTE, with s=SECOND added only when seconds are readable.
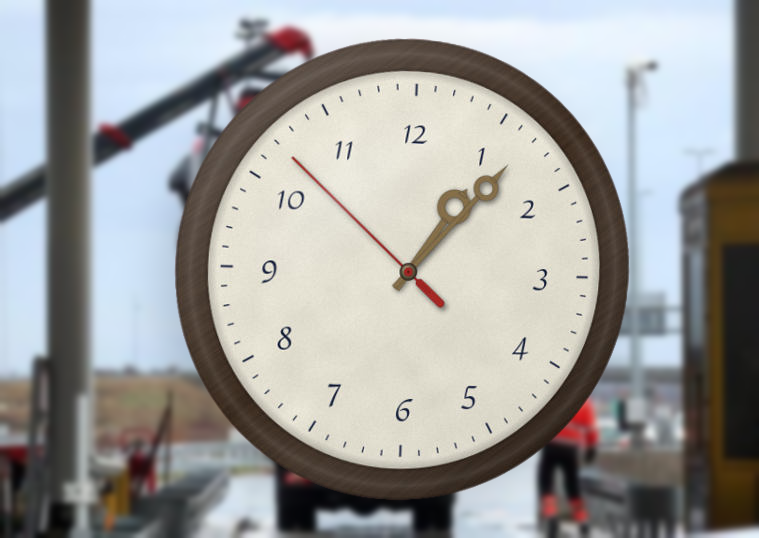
h=1 m=6 s=52
